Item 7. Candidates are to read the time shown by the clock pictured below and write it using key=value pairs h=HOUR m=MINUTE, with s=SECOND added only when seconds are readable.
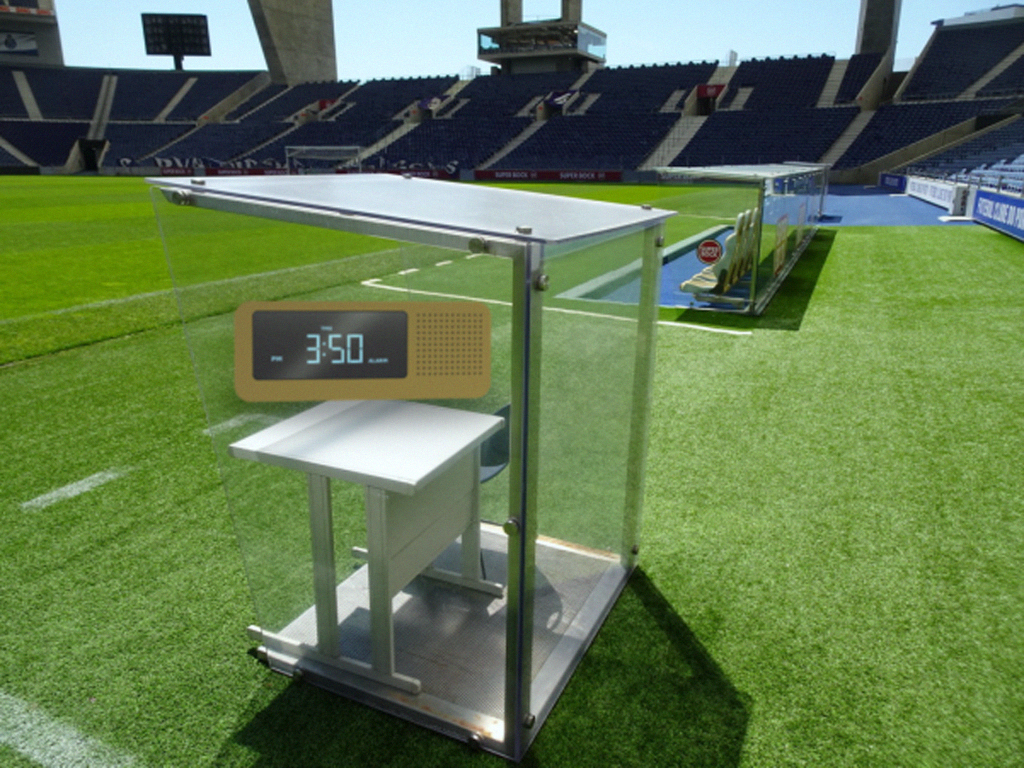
h=3 m=50
